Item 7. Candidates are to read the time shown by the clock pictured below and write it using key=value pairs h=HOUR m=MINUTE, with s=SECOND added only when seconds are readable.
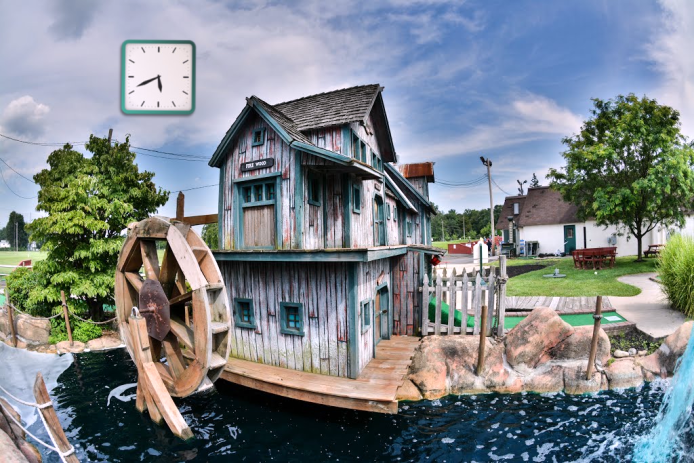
h=5 m=41
